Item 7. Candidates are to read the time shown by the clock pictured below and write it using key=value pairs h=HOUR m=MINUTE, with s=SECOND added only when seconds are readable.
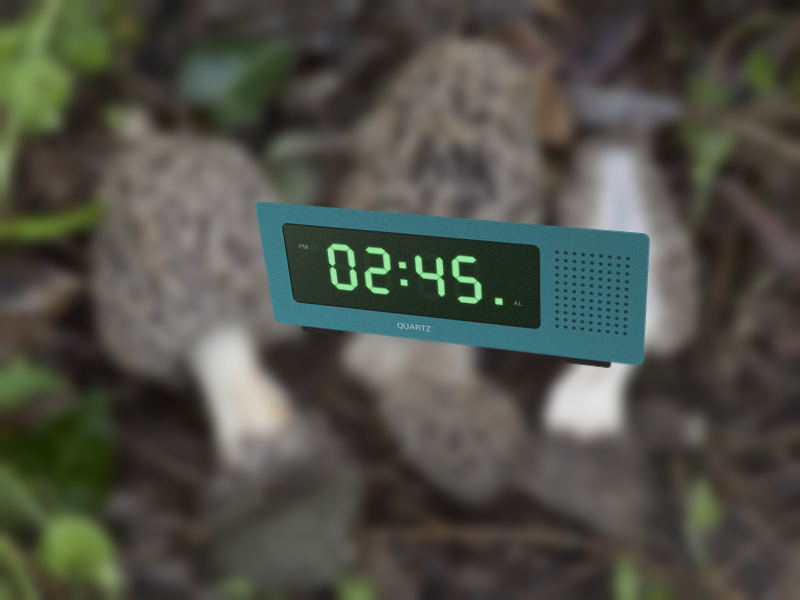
h=2 m=45
